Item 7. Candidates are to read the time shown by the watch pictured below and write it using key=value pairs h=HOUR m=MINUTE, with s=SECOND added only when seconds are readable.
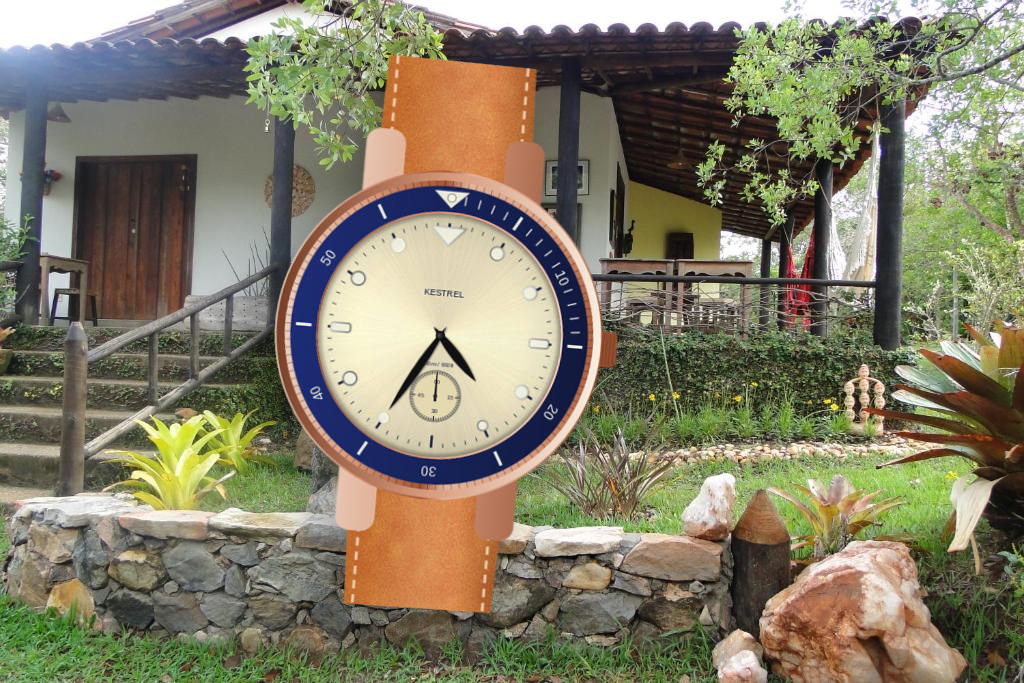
h=4 m=35
